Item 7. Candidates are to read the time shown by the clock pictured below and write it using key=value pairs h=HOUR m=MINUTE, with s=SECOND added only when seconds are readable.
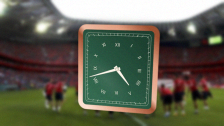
h=4 m=42
